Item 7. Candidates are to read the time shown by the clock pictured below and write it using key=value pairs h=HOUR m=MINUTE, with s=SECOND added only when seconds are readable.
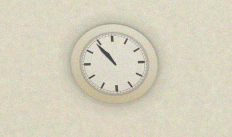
h=10 m=54
